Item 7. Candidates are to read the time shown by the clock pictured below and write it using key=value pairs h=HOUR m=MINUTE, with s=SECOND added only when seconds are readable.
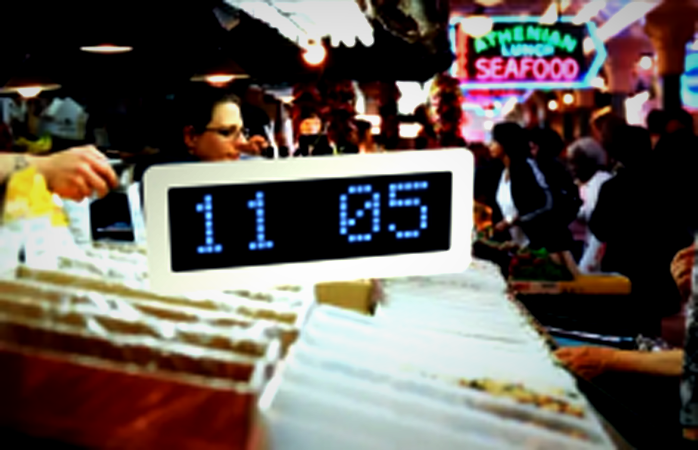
h=11 m=5
